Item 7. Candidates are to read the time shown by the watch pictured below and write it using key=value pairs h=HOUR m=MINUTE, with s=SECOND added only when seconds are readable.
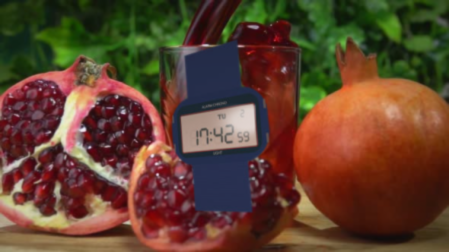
h=17 m=42
